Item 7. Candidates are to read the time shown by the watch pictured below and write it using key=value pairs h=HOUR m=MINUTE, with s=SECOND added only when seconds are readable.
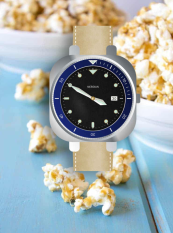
h=3 m=50
